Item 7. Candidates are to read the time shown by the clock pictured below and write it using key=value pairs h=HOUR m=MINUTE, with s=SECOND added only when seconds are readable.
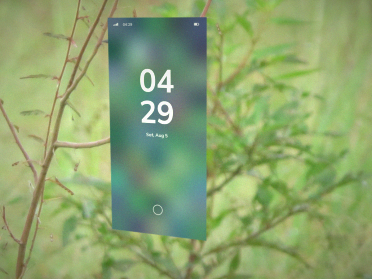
h=4 m=29
